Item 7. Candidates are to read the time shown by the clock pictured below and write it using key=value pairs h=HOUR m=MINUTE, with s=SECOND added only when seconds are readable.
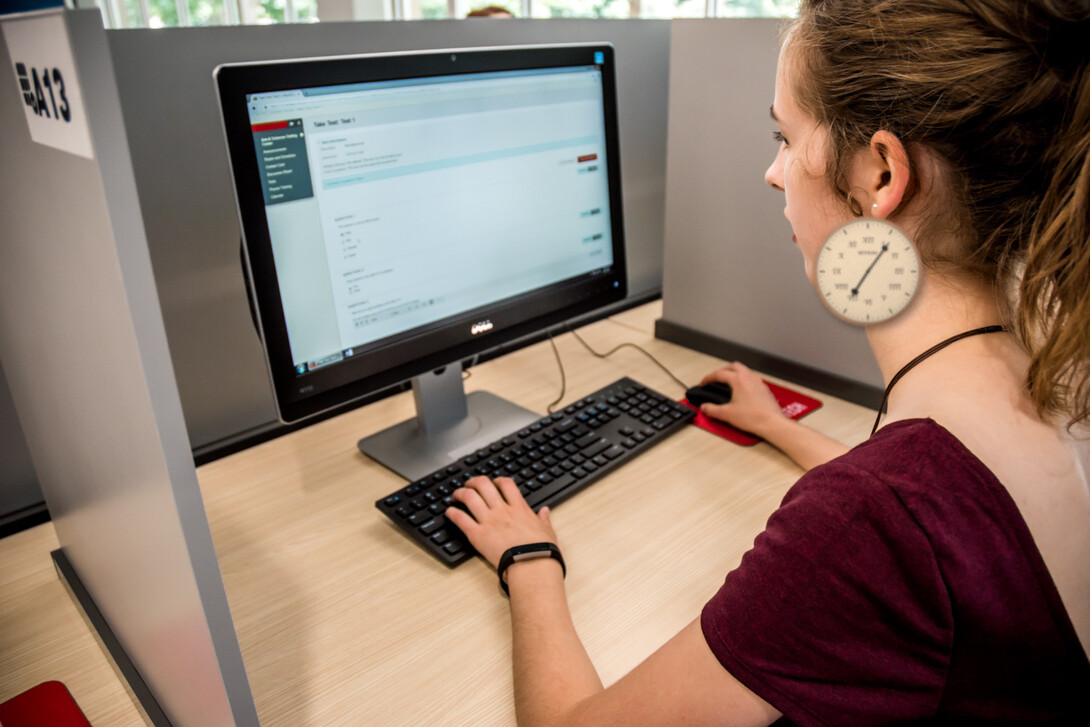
h=7 m=6
